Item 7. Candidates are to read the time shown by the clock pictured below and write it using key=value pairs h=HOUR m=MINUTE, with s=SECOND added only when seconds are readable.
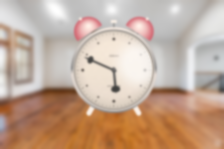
h=5 m=49
